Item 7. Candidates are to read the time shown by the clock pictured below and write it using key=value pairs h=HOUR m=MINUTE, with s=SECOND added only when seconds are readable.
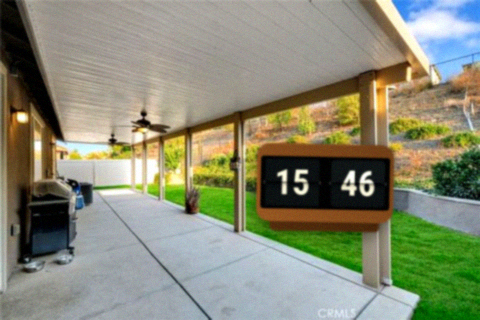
h=15 m=46
